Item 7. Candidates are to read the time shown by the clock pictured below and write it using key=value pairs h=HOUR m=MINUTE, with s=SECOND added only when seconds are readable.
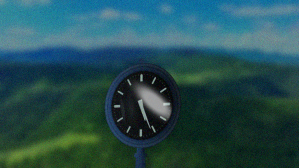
h=5 m=26
